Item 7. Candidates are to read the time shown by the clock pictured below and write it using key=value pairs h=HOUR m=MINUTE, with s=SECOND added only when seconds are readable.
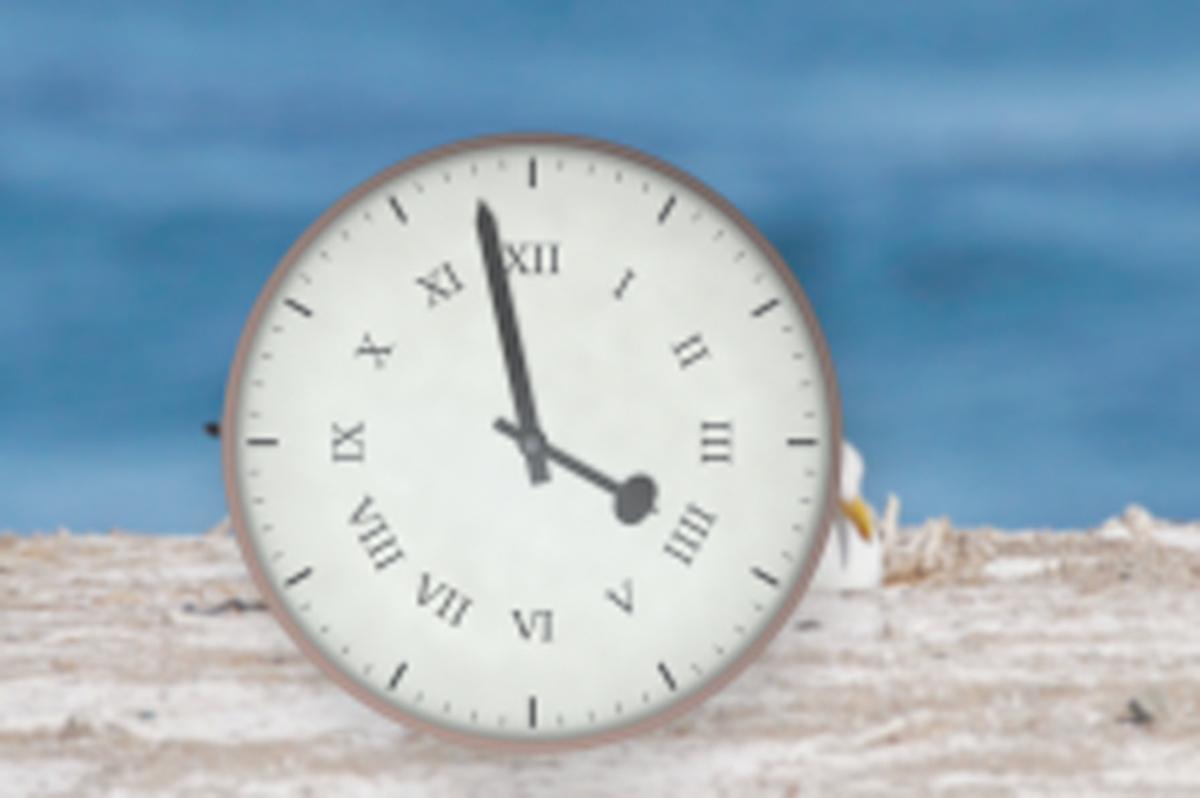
h=3 m=58
